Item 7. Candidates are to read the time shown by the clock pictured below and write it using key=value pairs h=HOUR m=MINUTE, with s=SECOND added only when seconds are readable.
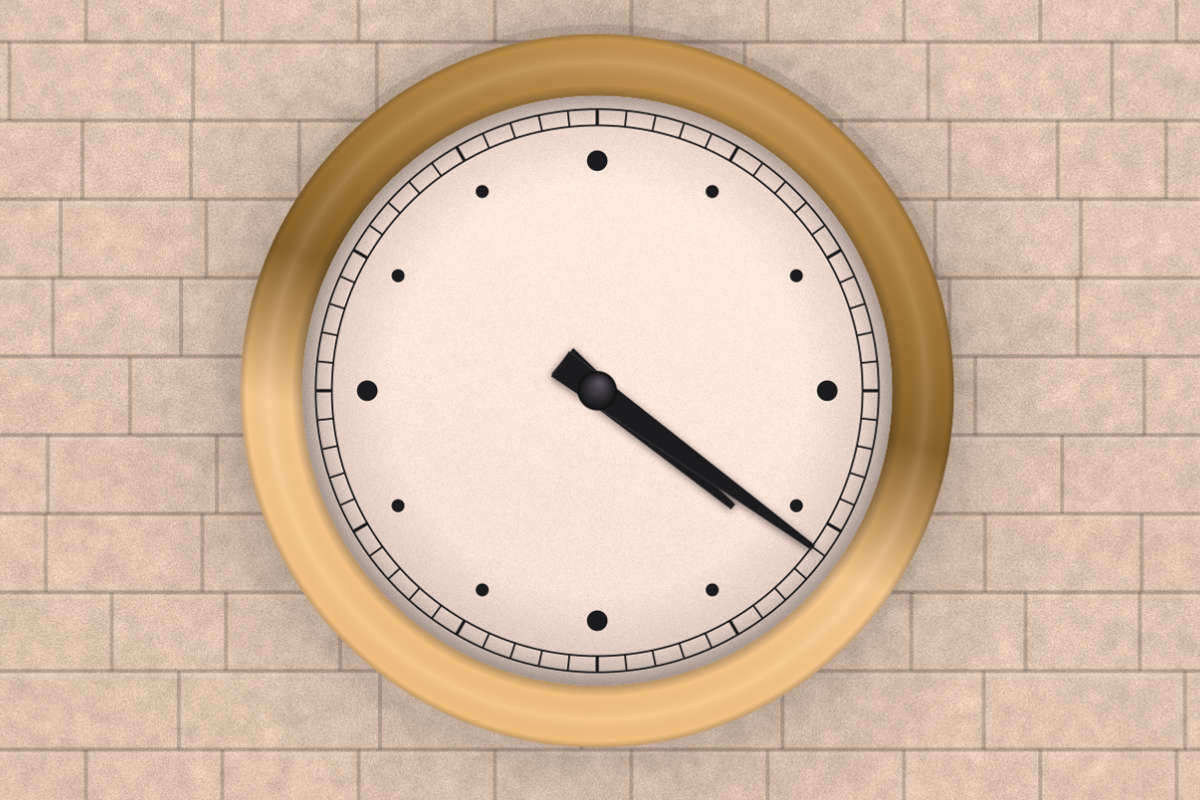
h=4 m=21
